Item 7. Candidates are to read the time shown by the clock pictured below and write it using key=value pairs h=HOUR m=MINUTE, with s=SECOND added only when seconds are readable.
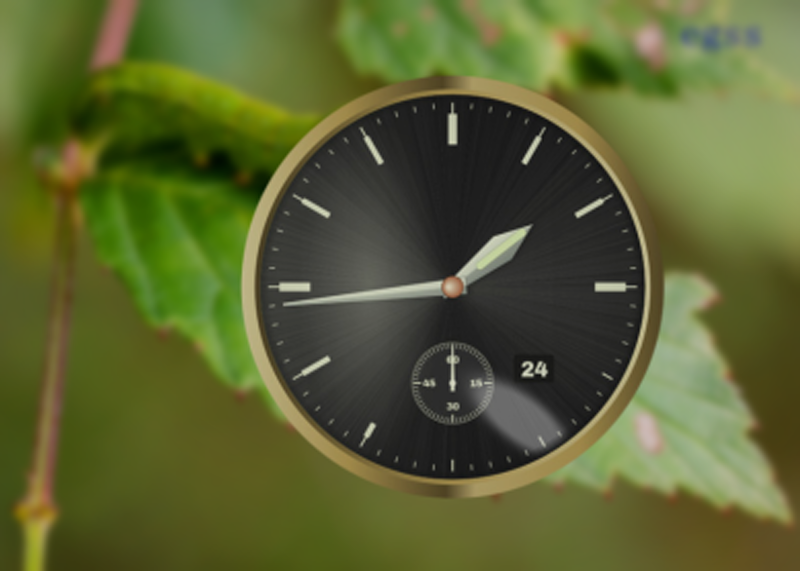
h=1 m=44
